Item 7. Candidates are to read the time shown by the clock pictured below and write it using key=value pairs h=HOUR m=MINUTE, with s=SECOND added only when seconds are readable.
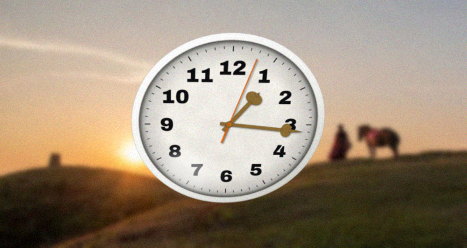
h=1 m=16 s=3
